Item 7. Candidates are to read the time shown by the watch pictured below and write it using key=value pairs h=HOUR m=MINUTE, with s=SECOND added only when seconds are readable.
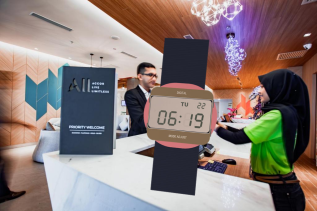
h=6 m=19
